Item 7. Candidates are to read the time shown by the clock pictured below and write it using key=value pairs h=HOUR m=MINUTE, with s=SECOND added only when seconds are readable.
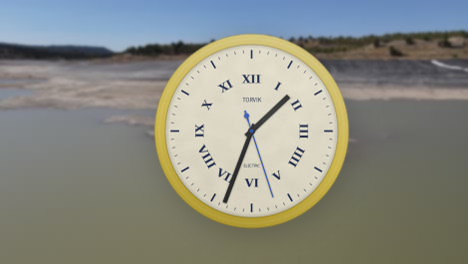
h=1 m=33 s=27
